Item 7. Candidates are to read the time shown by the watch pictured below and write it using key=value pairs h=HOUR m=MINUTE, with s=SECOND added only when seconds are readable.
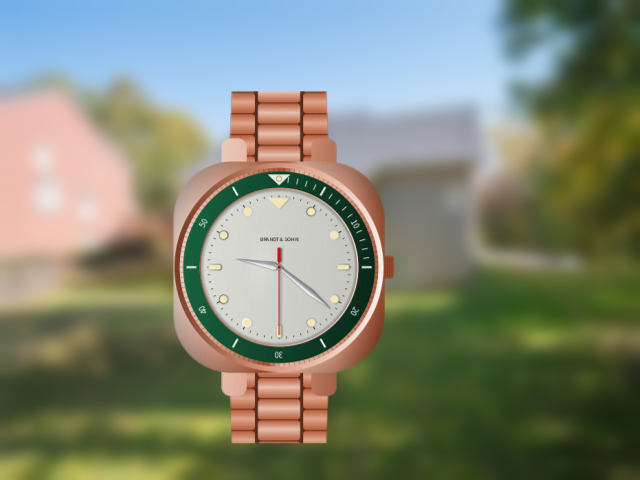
h=9 m=21 s=30
